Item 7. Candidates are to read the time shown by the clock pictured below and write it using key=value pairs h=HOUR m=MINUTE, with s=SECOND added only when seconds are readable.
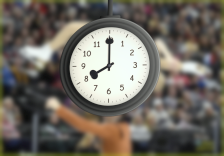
h=8 m=0
